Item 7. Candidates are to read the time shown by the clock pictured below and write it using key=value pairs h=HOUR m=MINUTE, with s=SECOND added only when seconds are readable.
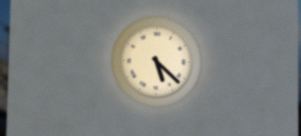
h=5 m=22
